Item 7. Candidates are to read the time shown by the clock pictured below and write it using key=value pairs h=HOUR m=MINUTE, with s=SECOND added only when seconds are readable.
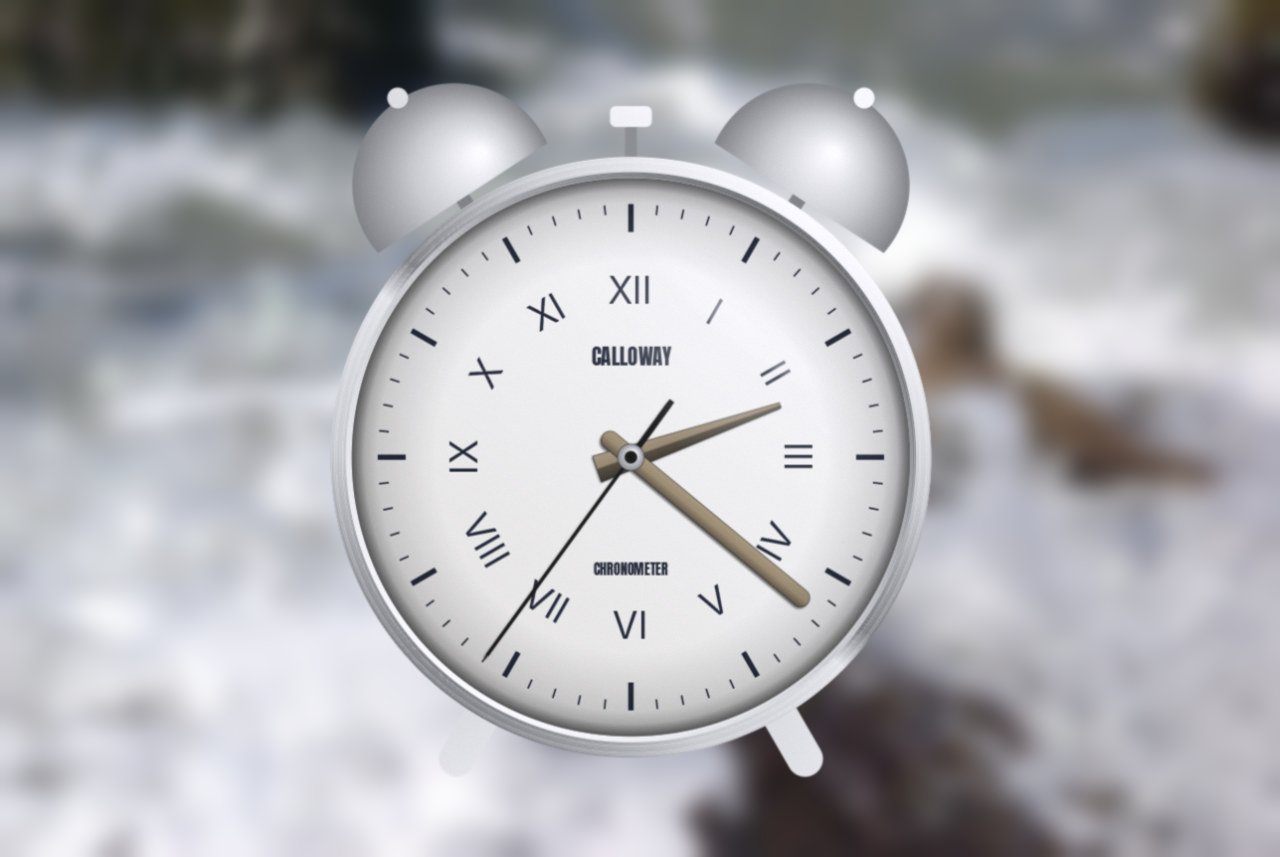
h=2 m=21 s=36
